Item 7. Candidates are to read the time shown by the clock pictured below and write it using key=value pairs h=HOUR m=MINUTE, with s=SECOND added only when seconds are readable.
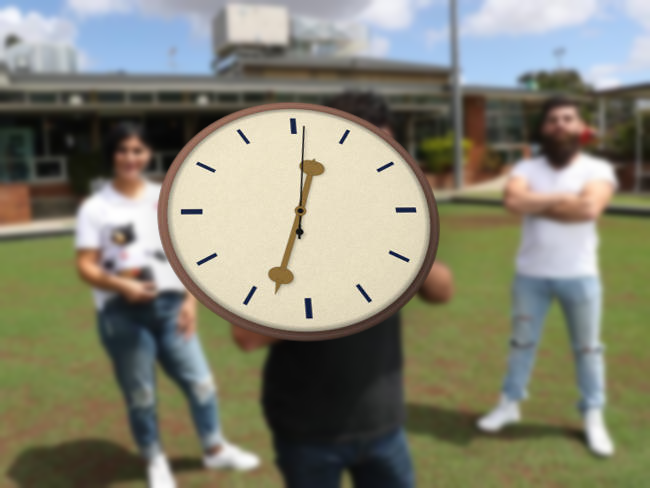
h=12 m=33 s=1
